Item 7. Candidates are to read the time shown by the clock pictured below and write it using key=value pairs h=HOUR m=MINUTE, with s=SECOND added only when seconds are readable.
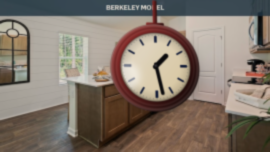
h=1 m=28
